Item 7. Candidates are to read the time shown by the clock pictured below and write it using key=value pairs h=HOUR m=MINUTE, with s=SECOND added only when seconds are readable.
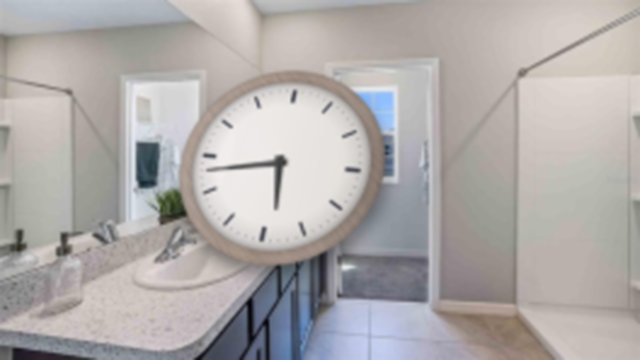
h=5 m=43
